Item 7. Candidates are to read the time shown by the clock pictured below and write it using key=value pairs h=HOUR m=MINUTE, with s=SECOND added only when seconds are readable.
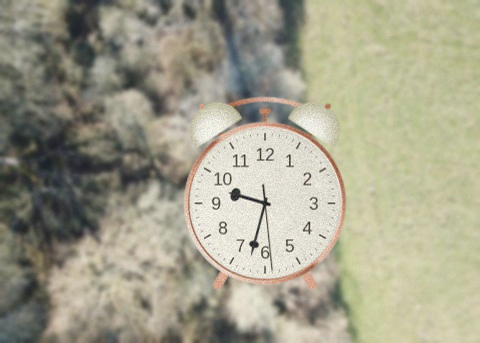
h=9 m=32 s=29
